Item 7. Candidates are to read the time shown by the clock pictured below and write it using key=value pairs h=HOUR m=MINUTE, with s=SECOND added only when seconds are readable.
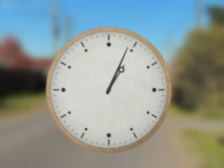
h=1 m=4
